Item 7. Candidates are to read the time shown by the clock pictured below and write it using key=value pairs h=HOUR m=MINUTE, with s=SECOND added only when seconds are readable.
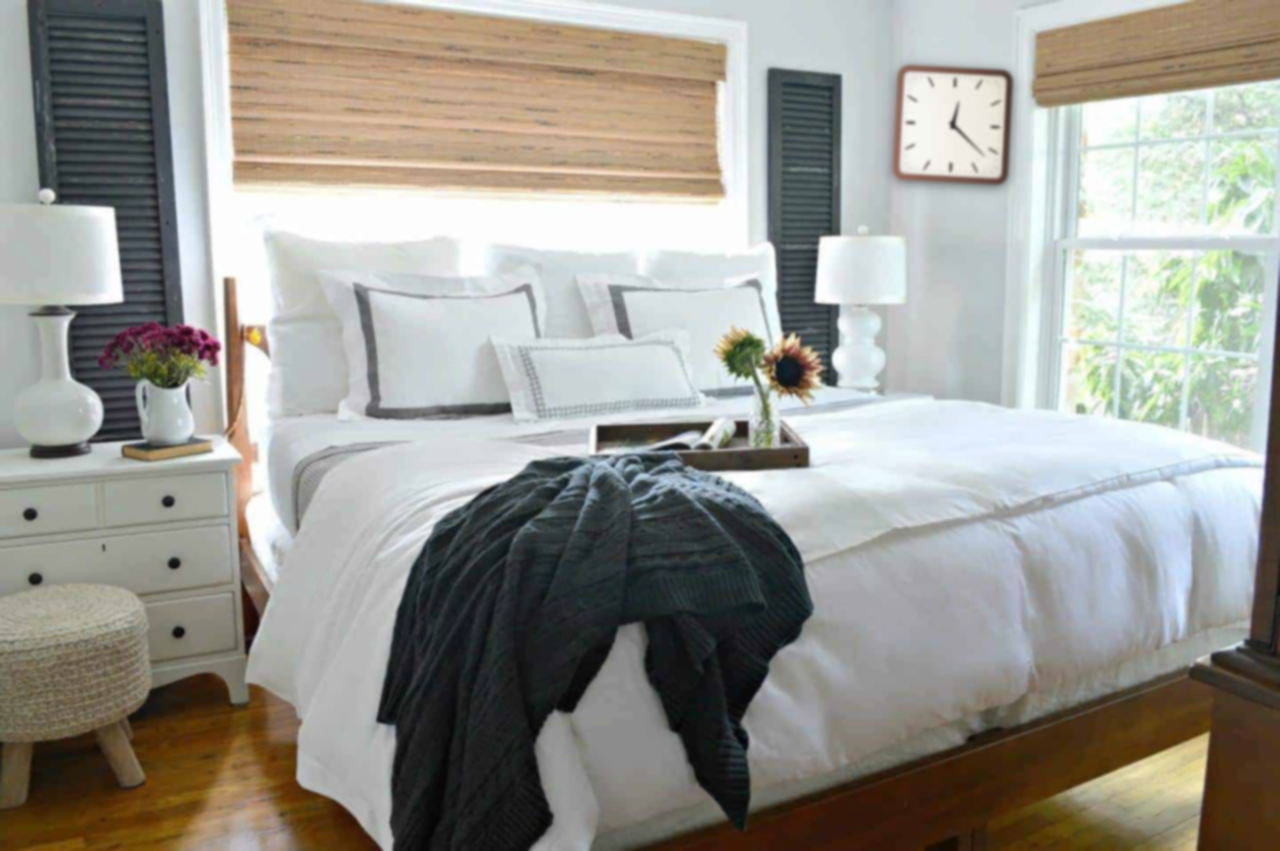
h=12 m=22
